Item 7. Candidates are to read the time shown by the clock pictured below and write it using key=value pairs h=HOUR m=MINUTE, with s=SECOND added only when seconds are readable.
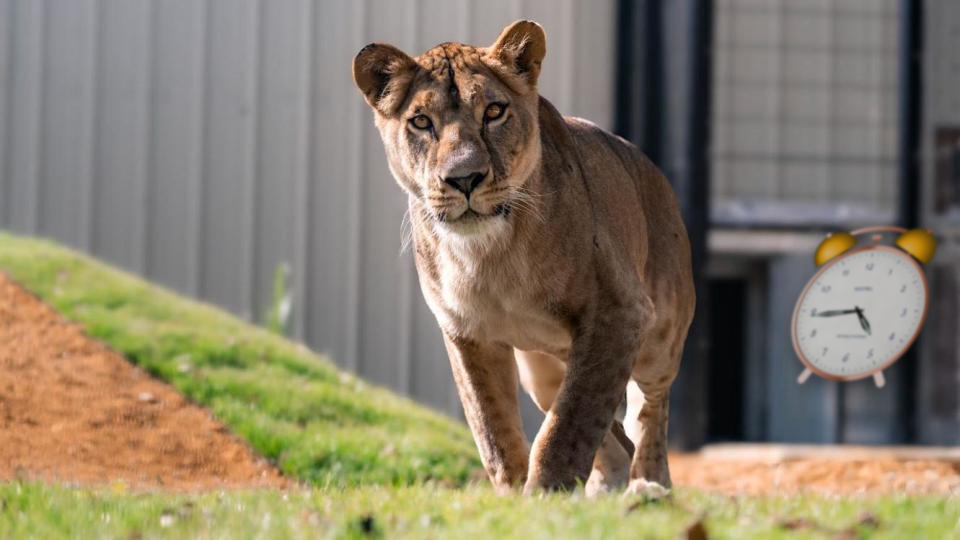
h=4 m=44
